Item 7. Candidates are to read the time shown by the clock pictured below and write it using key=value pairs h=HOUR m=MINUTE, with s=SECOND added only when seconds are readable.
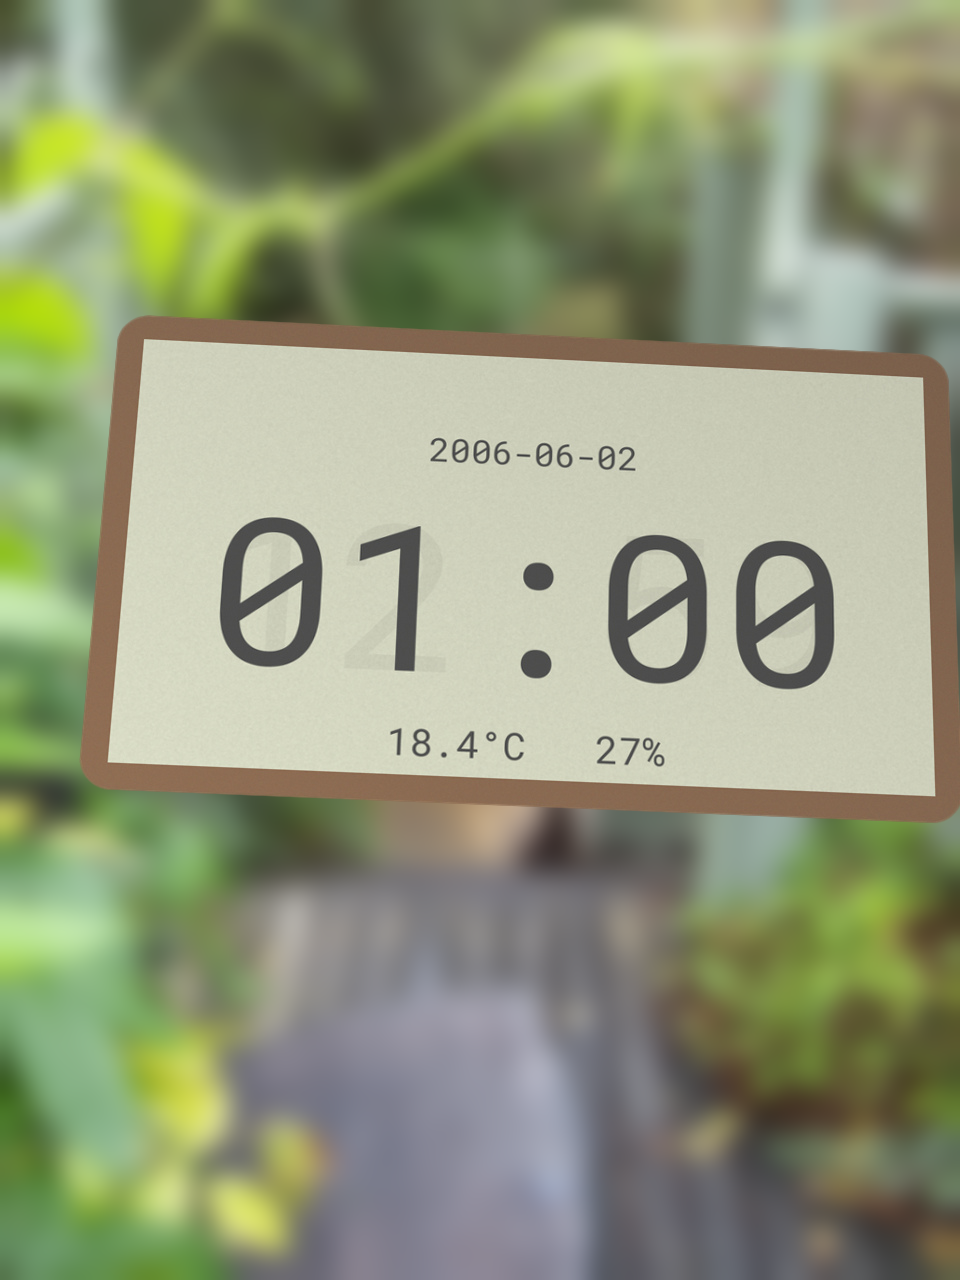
h=1 m=0
